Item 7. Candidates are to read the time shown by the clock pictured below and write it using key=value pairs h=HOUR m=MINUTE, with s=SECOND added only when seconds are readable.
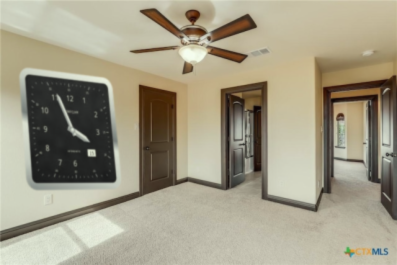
h=3 m=56
